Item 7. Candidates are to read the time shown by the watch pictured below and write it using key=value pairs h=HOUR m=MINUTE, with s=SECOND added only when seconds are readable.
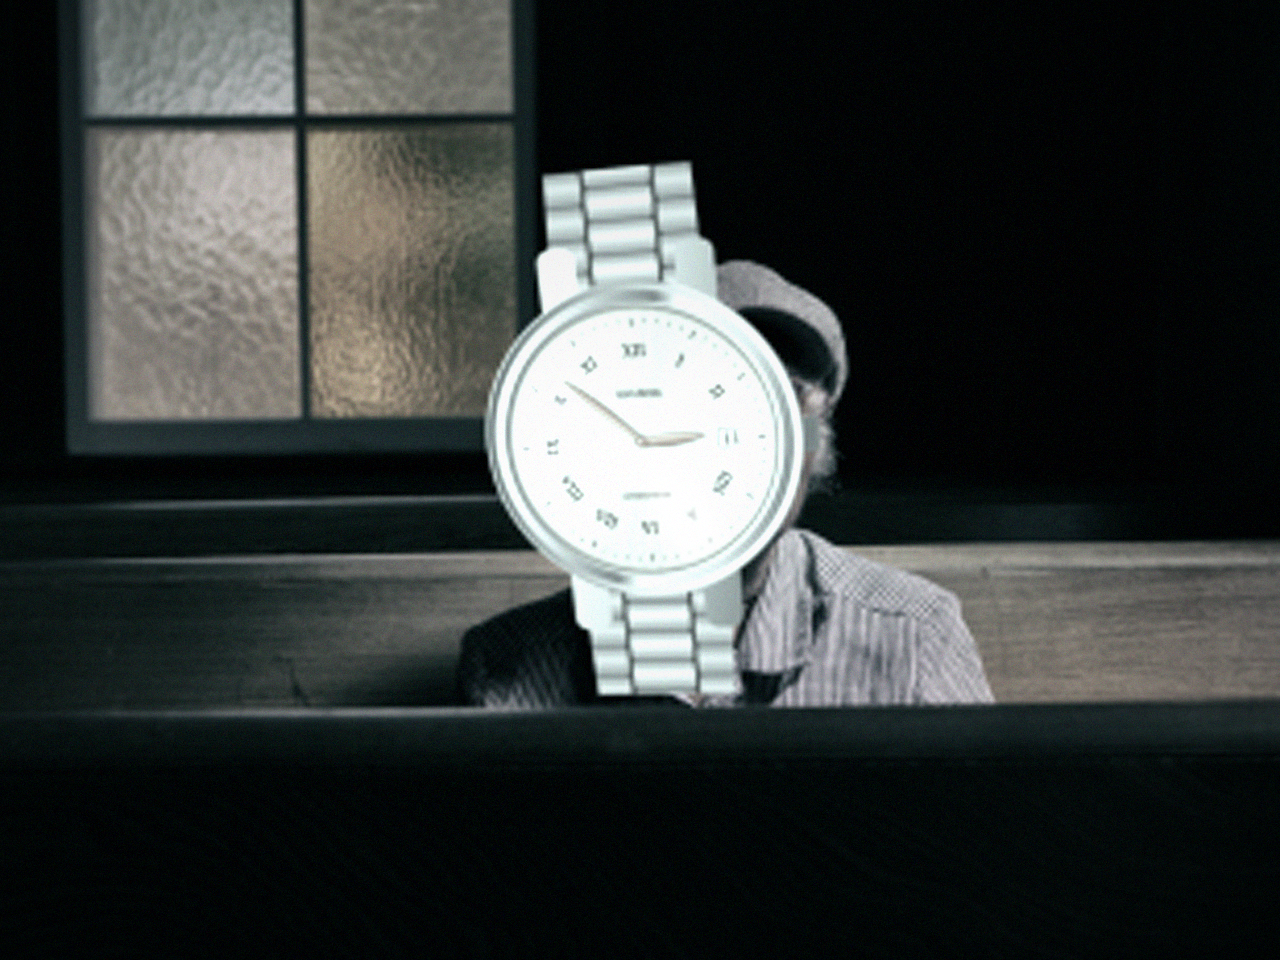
h=2 m=52
